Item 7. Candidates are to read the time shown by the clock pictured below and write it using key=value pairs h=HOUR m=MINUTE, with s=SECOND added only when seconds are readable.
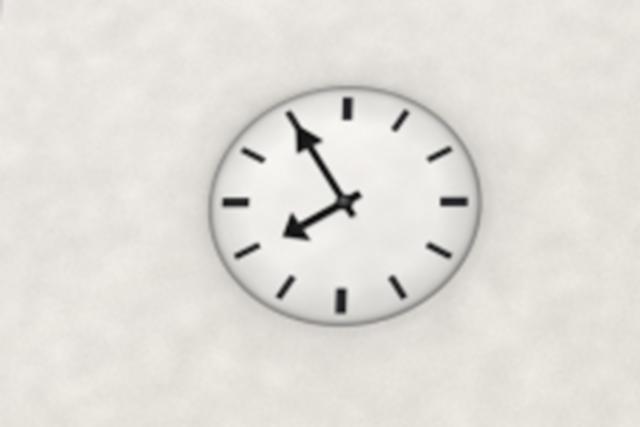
h=7 m=55
